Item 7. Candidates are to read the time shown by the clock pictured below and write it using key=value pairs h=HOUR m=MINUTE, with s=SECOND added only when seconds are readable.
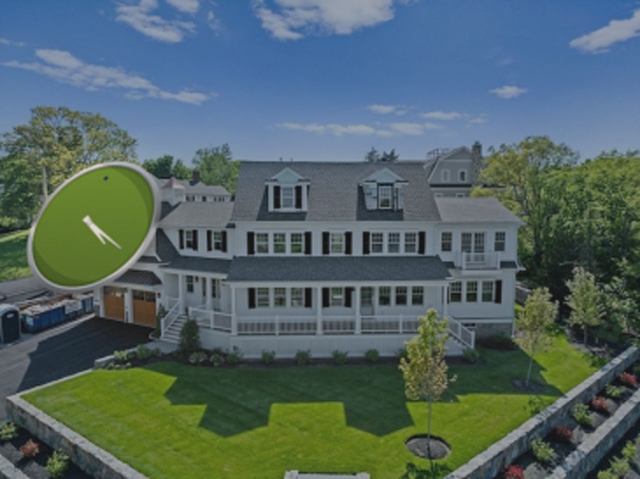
h=4 m=20
